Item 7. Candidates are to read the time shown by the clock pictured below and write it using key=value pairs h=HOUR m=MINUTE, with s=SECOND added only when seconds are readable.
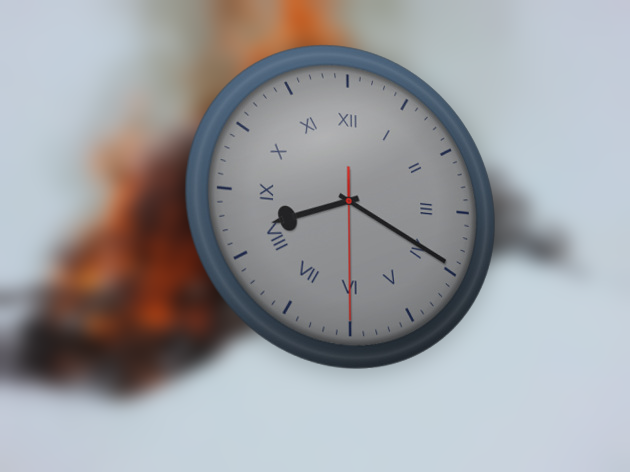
h=8 m=19 s=30
